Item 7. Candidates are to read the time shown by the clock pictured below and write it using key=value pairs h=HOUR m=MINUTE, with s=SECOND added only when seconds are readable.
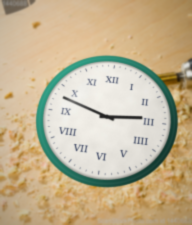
h=2 m=48
